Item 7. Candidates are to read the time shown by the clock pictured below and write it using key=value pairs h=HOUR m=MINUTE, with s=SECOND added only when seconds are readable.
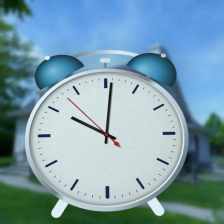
h=10 m=0 s=53
